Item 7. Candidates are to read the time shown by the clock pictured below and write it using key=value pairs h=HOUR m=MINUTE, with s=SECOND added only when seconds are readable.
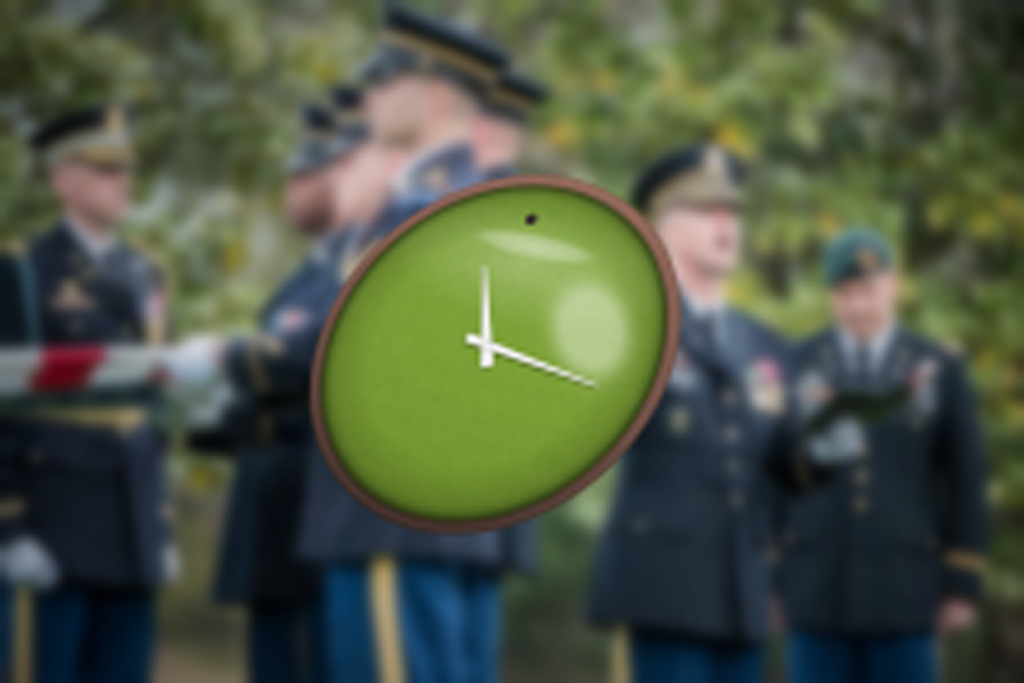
h=11 m=17
